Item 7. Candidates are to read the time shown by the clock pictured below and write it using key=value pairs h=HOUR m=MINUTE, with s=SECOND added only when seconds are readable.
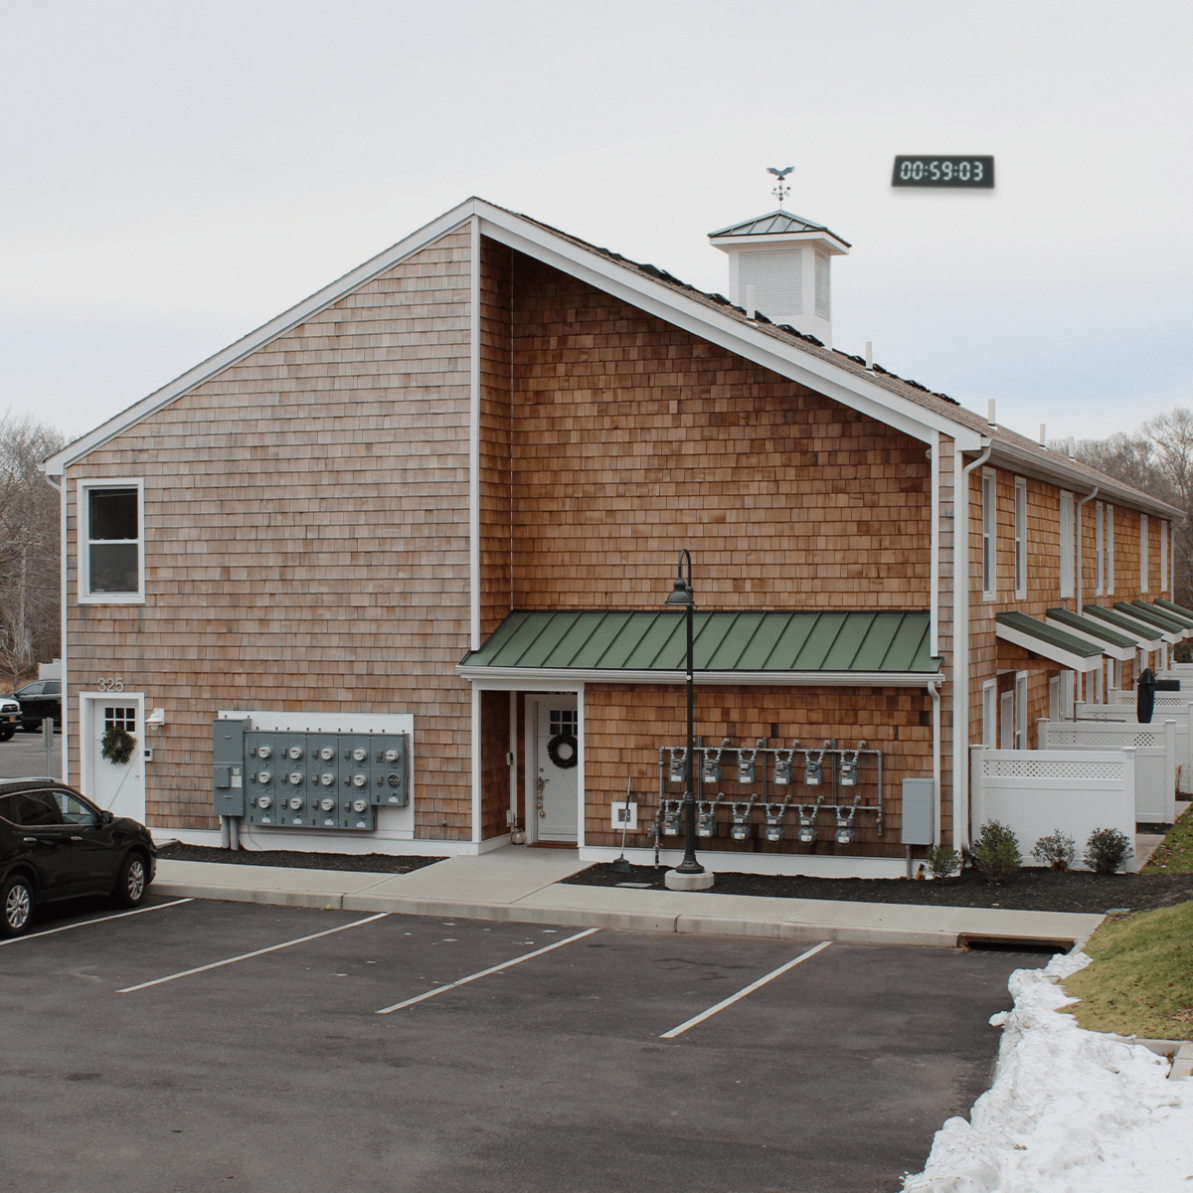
h=0 m=59 s=3
